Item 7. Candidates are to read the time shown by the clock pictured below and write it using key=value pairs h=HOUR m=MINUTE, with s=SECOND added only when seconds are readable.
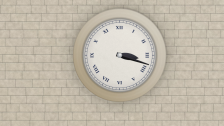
h=3 m=18
